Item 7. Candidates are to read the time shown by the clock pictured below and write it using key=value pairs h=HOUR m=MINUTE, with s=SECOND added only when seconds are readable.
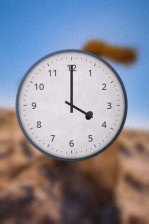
h=4 m=0
